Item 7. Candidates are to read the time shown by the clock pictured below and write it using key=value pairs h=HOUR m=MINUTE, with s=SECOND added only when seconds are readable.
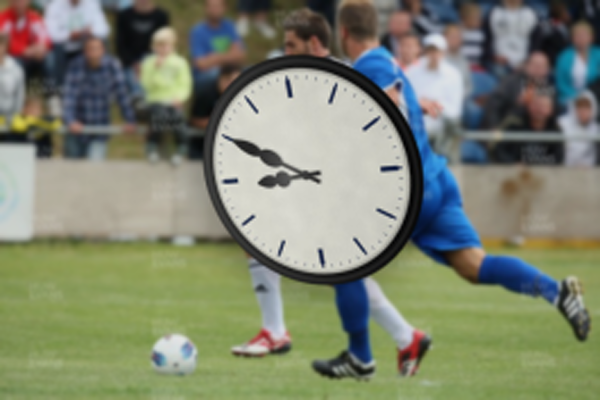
h=8 m=50
